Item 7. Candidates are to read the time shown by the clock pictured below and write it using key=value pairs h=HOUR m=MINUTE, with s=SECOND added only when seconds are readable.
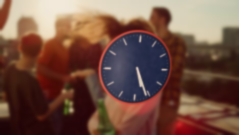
h=5 m=26
